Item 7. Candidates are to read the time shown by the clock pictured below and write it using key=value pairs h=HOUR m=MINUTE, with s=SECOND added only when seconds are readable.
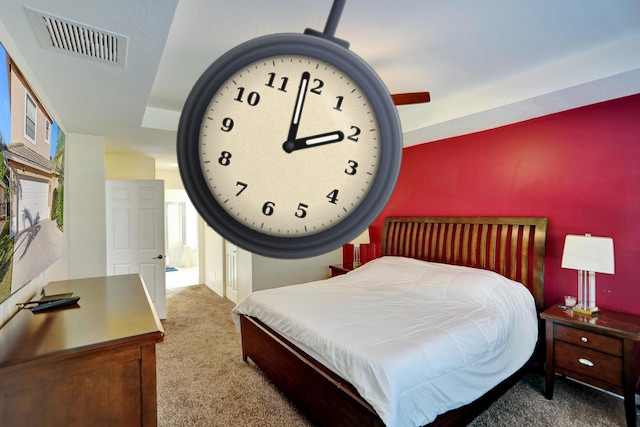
h=1 m=59
